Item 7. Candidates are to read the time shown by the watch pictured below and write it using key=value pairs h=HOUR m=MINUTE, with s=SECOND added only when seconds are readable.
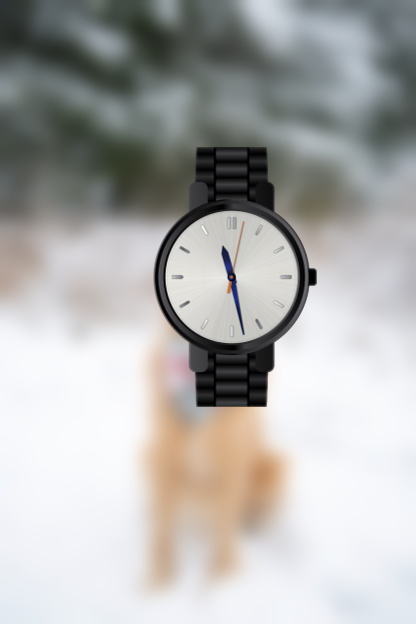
h=11 m=28 s=2
